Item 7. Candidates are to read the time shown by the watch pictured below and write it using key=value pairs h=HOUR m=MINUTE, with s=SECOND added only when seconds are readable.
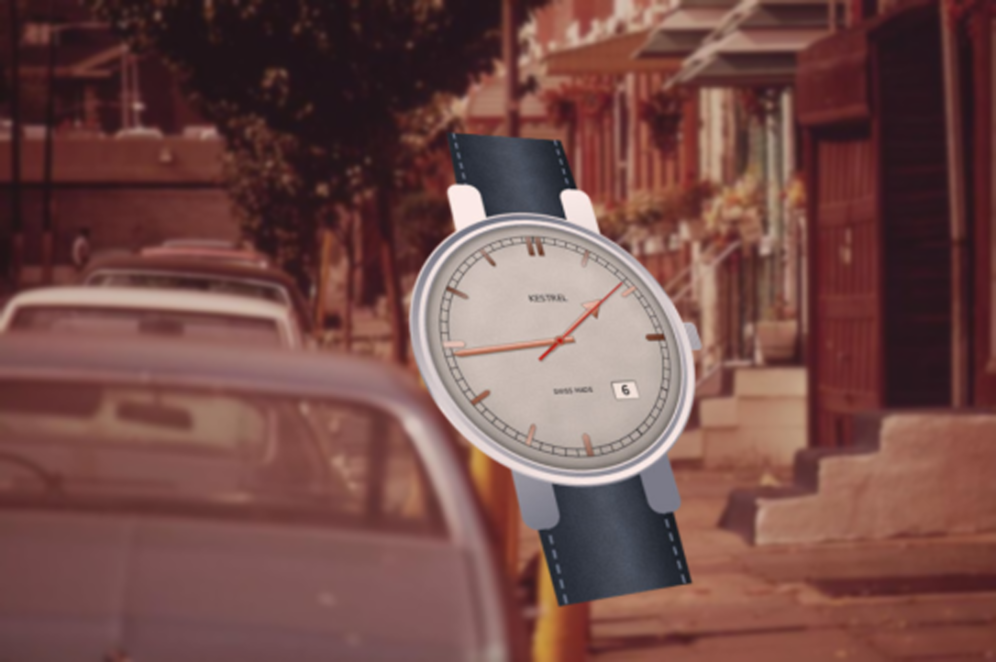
h=1 m=44 s=9
